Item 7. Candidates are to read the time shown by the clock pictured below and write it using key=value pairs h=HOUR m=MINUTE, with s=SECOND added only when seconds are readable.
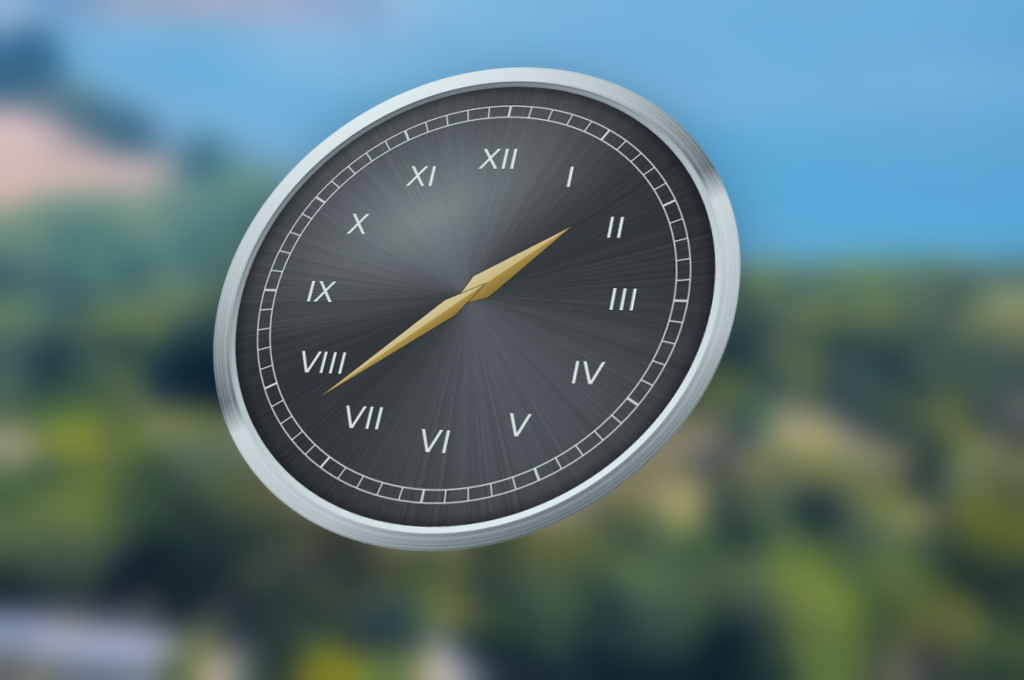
h=1 m=38
